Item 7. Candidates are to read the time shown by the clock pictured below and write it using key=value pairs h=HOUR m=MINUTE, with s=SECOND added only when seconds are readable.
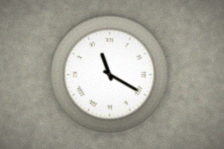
h=11 m=20
